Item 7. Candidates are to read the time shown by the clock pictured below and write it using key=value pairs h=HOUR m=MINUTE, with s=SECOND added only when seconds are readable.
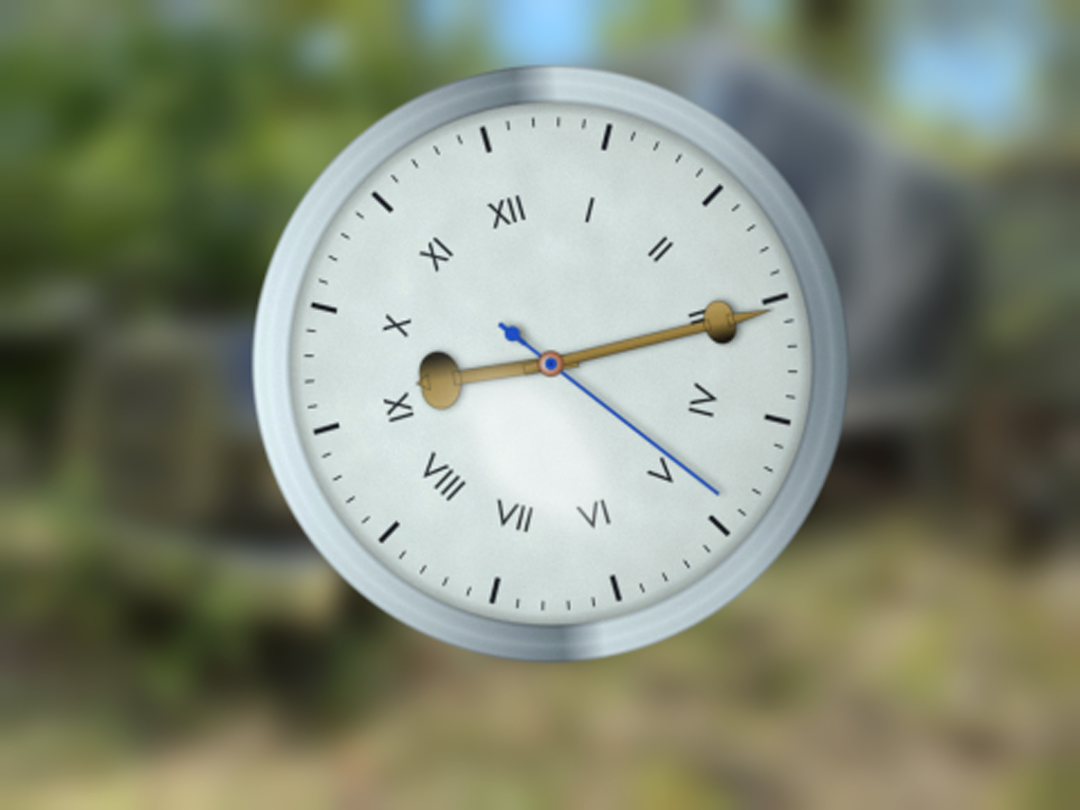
h=9 m=15 s=24
